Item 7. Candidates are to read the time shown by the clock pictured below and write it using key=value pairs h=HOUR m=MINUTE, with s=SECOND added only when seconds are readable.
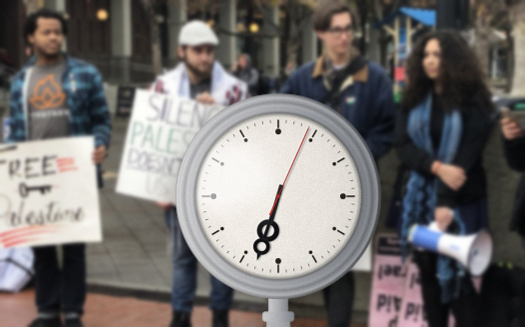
h=6 m=33 s=4
